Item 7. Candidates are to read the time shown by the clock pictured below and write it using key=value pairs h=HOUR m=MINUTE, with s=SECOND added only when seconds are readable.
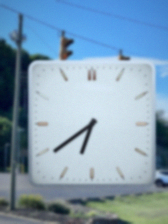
h=6 m=39
